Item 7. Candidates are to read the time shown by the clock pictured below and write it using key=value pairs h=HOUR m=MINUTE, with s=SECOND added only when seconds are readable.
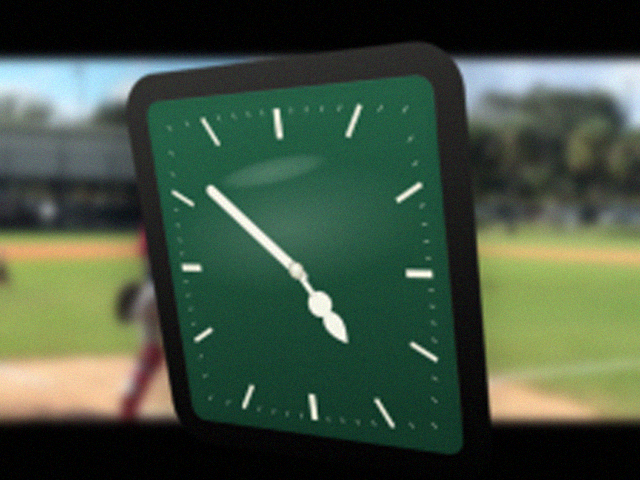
h=4 m=52
